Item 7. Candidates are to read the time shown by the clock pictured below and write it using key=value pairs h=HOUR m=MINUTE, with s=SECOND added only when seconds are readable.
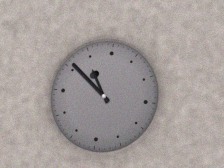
h=10 m=51
